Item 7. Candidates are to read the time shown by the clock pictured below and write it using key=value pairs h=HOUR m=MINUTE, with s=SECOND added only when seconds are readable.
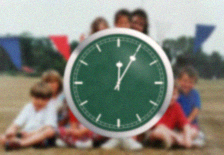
h=12 m=5
